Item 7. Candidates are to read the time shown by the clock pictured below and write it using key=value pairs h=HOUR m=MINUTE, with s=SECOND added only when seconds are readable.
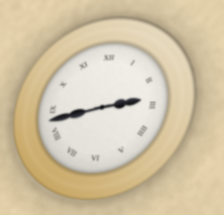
h=2 m=43
